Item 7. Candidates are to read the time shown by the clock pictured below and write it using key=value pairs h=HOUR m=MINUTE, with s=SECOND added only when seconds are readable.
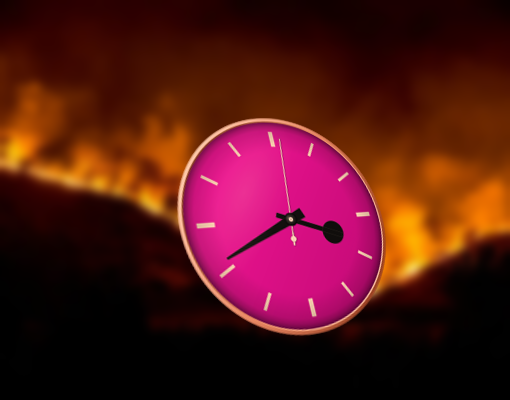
h=3 m=41 s=1
